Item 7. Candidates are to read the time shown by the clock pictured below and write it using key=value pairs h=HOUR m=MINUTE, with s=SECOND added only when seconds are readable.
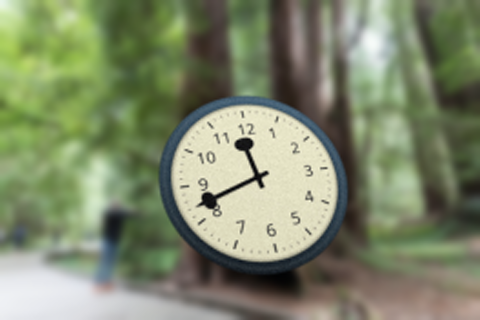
h=11 m=42
